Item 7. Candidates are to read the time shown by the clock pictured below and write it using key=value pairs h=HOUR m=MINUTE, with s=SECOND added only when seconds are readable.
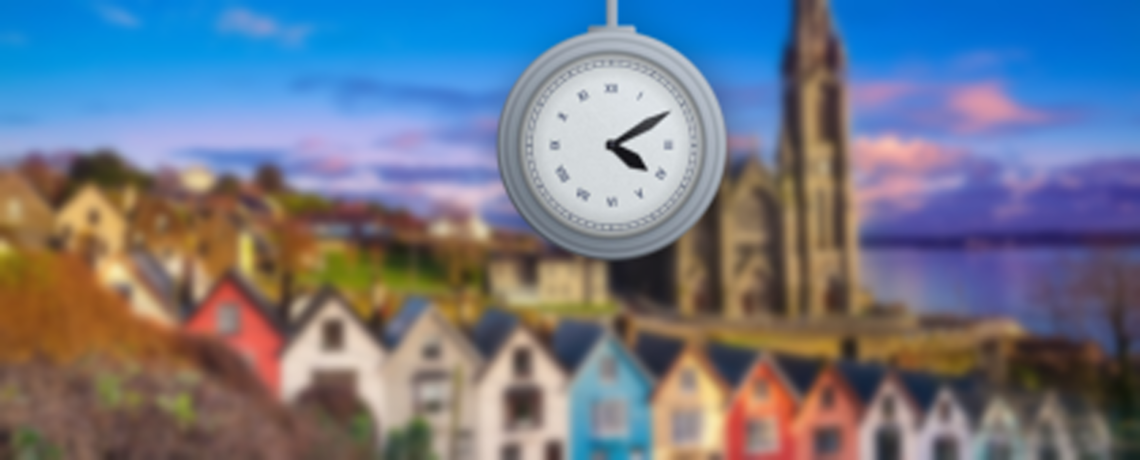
h=4 m=10
